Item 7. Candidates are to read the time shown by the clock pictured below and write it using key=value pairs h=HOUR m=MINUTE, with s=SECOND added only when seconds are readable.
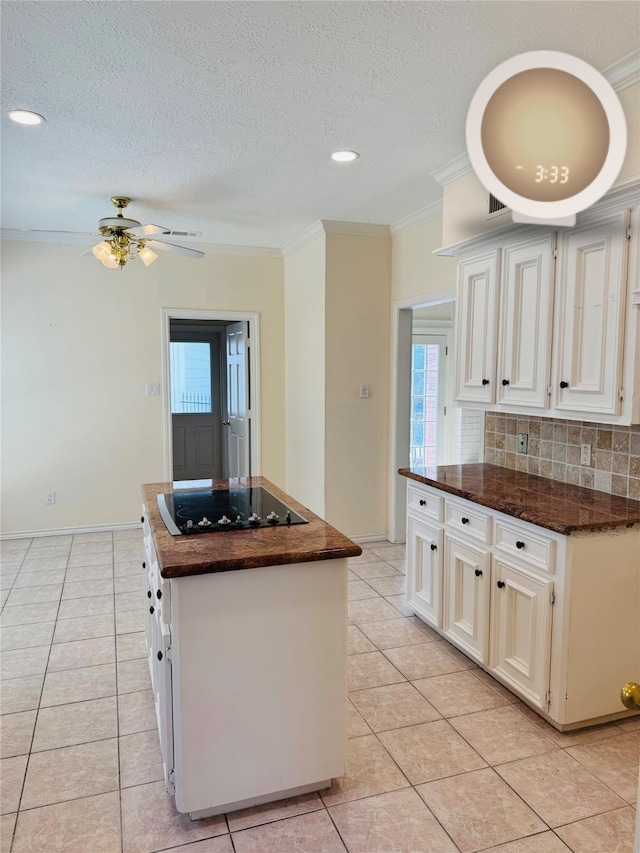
h=3 m=33
